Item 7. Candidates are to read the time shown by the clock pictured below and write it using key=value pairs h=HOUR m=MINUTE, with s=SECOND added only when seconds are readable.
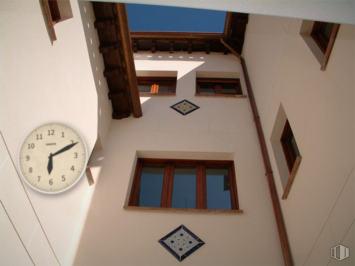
h=6 m=11
